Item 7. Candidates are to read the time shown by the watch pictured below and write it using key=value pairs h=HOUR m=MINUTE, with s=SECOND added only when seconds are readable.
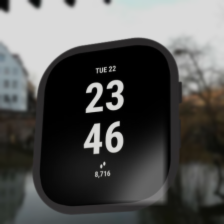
h=23 m=46
